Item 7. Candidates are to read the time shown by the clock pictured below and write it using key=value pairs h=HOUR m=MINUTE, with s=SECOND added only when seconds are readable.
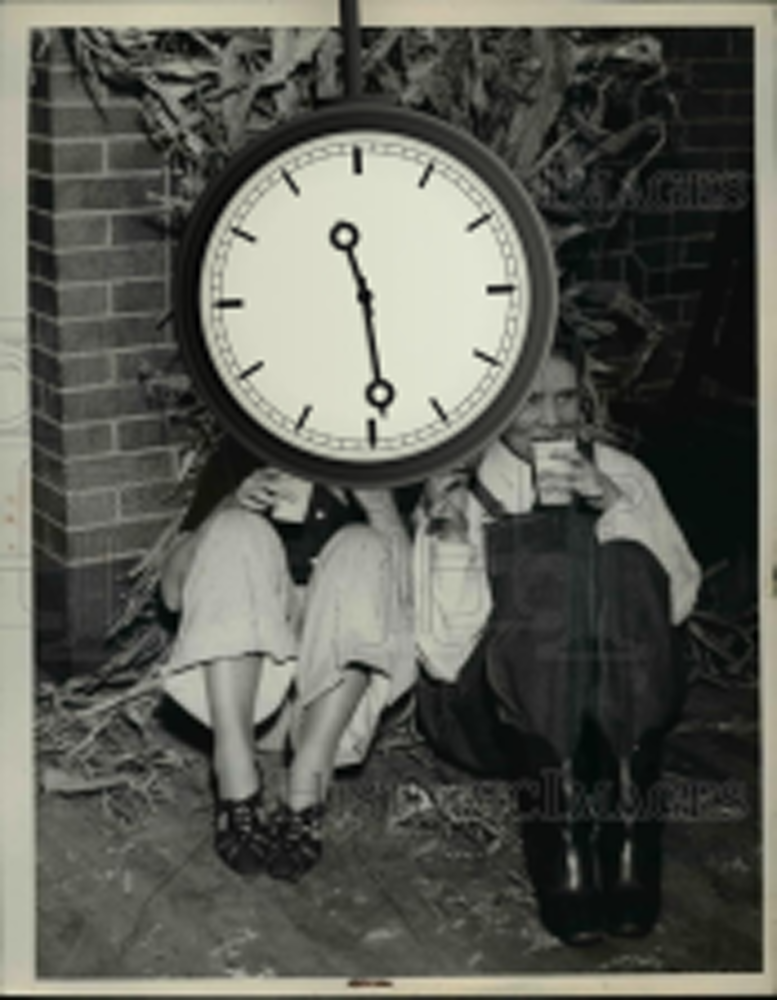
h=11 m=29
